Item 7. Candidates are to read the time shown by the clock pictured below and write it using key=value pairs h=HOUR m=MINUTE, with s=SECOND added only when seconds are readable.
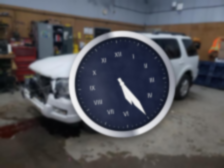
h=5 m=25
